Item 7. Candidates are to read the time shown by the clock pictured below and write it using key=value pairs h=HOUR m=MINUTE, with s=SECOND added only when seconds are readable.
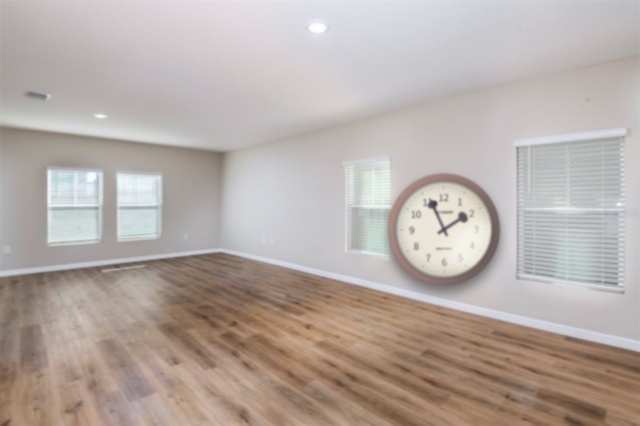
h=1 m=56
